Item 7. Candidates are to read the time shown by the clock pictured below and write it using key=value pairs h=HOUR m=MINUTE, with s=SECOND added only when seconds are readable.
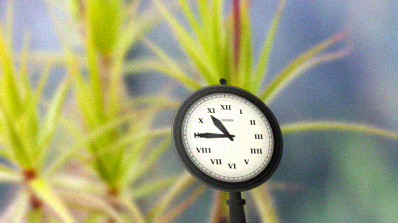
h=10 m=45
